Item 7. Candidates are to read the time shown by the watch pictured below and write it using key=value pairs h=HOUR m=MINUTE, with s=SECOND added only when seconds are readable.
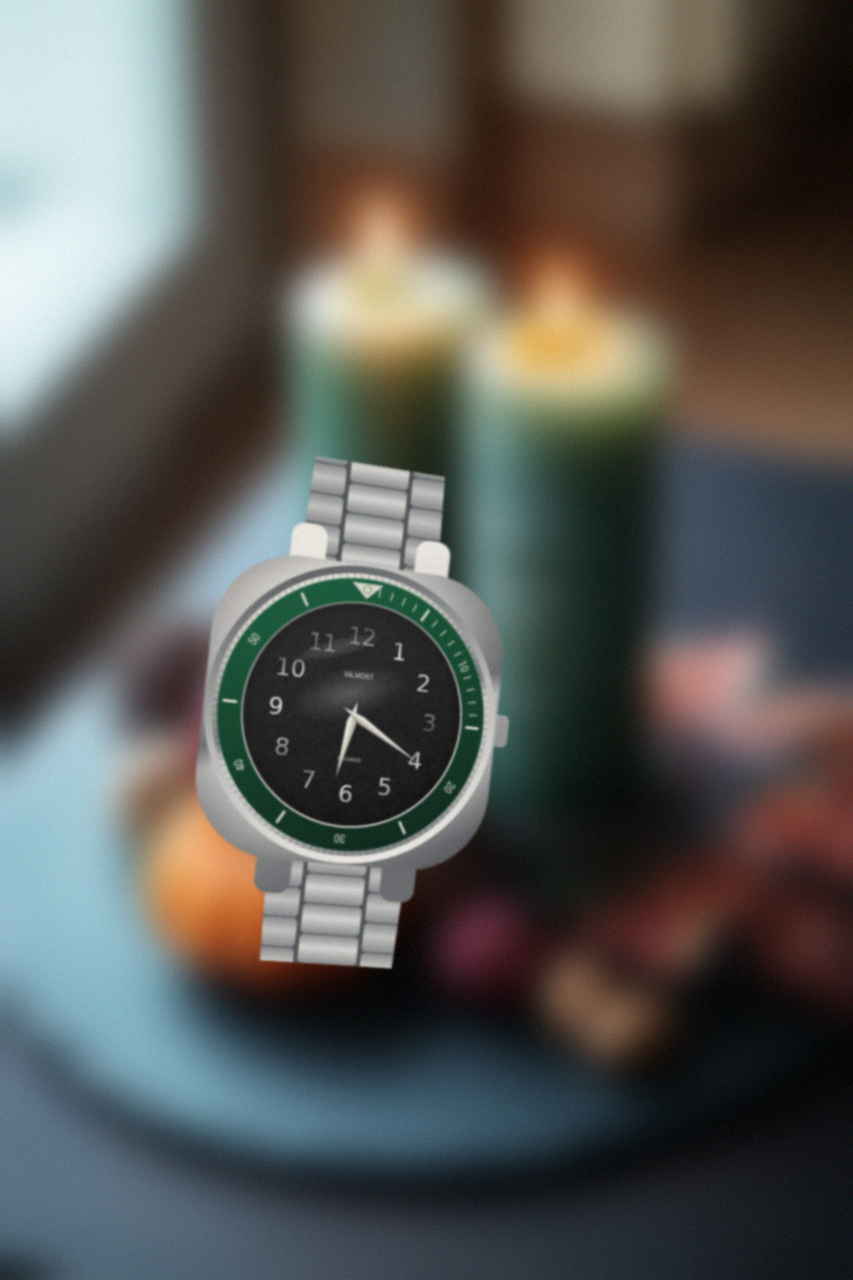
h=6 m=20
